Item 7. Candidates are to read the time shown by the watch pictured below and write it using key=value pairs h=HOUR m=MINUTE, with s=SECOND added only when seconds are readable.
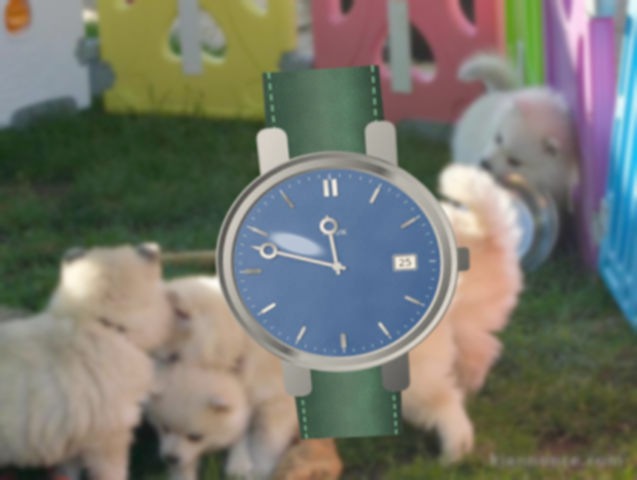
h=11 m=48
